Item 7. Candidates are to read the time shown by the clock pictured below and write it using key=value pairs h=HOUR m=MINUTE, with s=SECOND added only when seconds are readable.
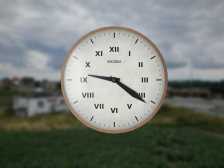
h=9 m=21
